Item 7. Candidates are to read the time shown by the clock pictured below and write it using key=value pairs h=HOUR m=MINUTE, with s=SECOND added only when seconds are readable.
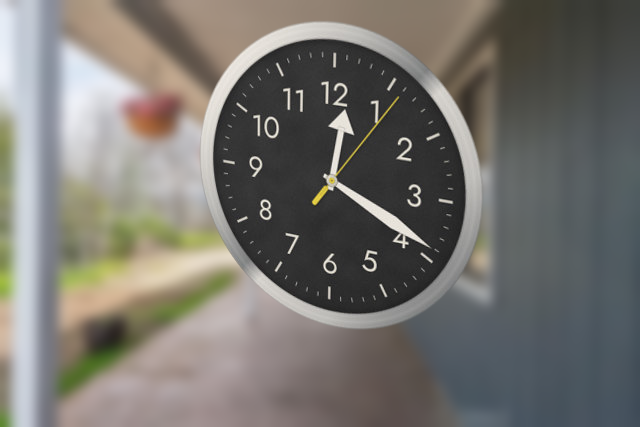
h=12 m=19 s=6
